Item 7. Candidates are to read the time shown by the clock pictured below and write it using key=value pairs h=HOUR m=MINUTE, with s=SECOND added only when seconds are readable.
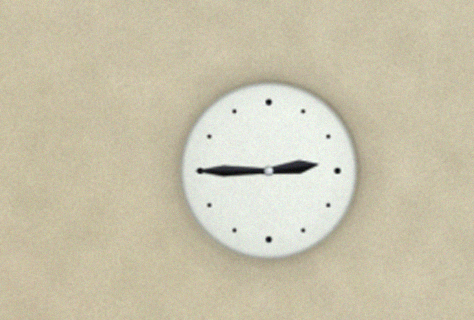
h=2 m=45
